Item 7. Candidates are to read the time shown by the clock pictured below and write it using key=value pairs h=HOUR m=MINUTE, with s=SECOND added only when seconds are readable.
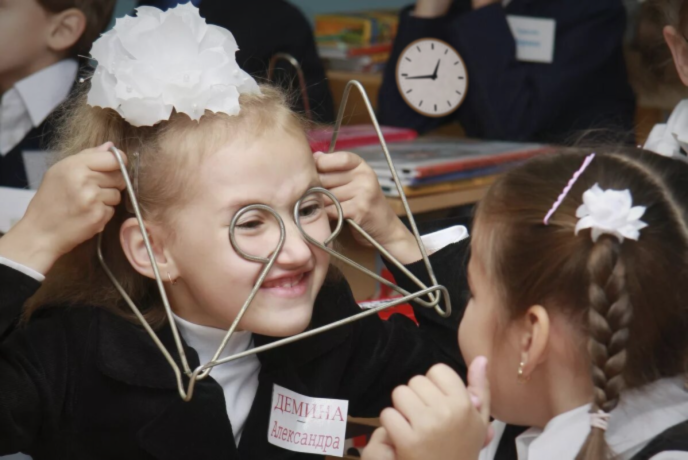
h=12 m=44
